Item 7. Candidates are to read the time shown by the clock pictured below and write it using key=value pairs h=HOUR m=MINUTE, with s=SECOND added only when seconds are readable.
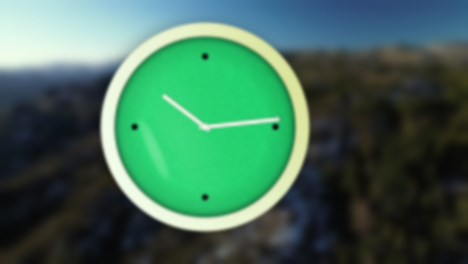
h=10 m=14
